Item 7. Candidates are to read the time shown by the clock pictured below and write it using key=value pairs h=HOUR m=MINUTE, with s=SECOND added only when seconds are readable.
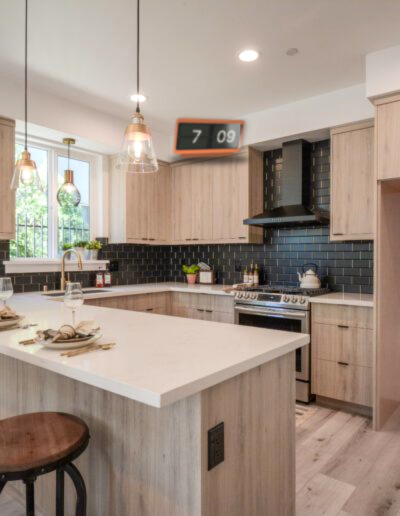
h=7 m=9
